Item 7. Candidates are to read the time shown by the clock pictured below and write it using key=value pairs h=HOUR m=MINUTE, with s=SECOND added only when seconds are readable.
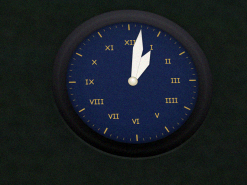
h=1 m=2
